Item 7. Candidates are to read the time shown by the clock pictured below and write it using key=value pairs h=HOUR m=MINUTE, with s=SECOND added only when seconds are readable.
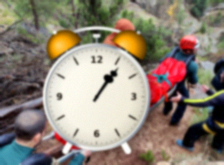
h=1 m=6
